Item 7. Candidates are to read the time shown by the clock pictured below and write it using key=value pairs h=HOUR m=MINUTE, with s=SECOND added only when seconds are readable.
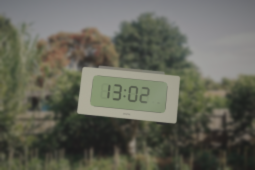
h=13 m=2
